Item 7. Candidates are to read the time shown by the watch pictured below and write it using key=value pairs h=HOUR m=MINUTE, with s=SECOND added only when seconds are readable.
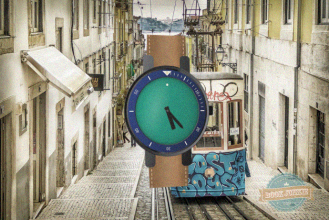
h=5 m=23
